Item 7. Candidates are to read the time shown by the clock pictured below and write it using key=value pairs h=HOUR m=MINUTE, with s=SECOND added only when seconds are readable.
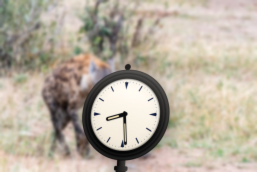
h=8 m=29
